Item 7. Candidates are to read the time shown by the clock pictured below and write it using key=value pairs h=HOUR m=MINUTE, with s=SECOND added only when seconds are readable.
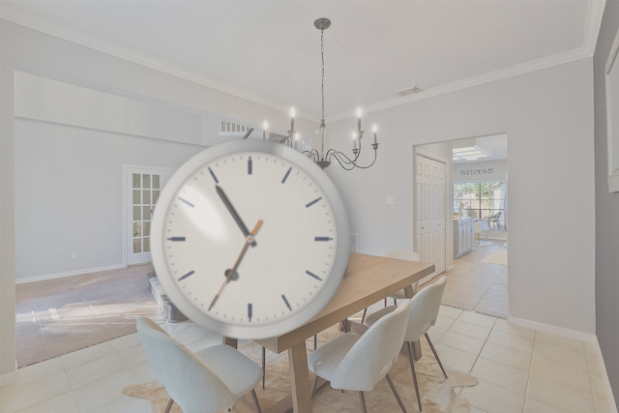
h=6 m=54 s=35
